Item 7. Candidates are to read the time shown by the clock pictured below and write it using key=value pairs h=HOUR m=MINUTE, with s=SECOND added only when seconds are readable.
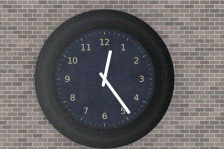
h=12 m=24
